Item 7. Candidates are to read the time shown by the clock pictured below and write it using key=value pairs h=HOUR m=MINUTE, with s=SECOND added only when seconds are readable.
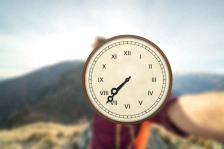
h=7 m=37
